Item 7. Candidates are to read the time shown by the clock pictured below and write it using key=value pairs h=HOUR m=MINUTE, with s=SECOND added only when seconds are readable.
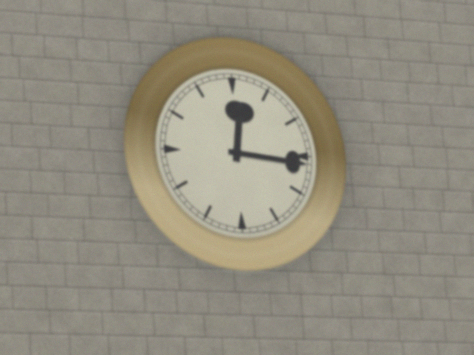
h=12 m=16
